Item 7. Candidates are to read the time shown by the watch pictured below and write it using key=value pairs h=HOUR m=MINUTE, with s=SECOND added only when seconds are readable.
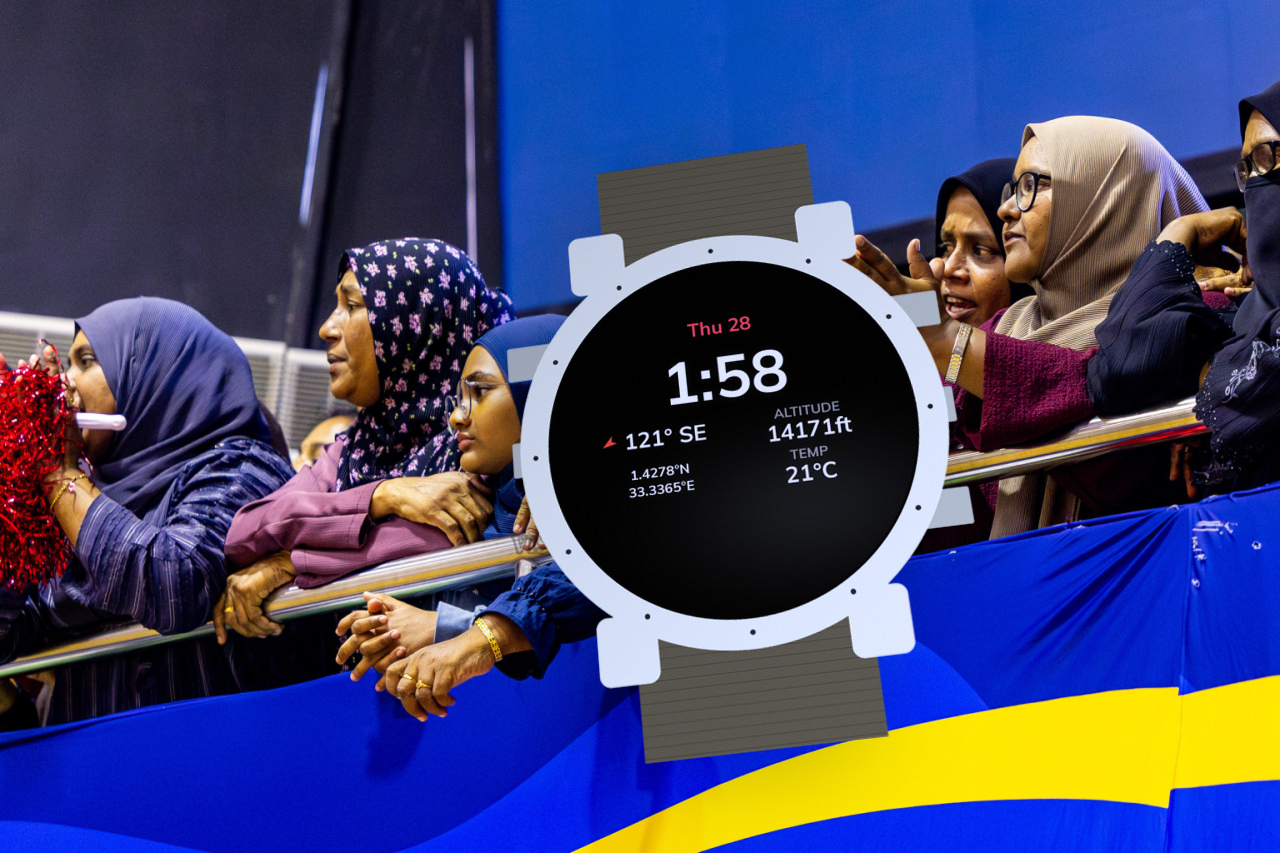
h=1 m=58
